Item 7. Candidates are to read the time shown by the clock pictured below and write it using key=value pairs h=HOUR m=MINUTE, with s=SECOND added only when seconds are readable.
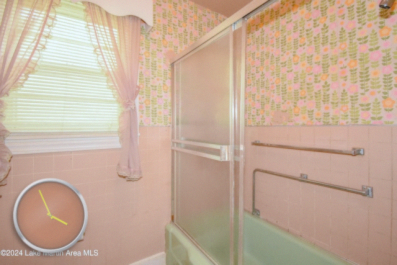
h=3 m=56
